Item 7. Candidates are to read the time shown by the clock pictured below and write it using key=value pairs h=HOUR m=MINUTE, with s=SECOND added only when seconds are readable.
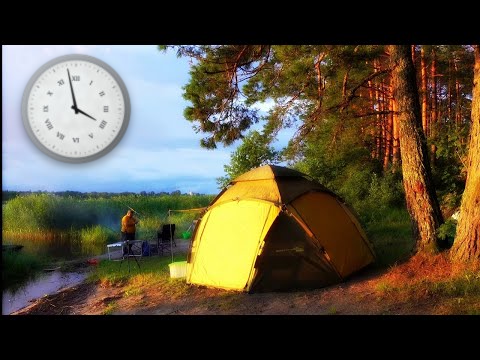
h=3 m=58
